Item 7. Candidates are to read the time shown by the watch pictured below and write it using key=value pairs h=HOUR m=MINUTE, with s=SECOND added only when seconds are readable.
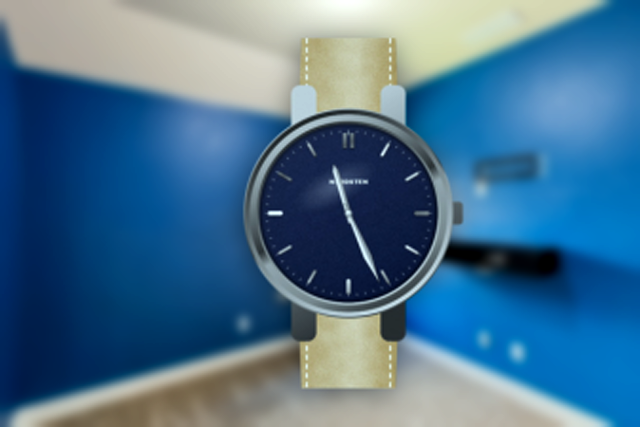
h=11 m=26
